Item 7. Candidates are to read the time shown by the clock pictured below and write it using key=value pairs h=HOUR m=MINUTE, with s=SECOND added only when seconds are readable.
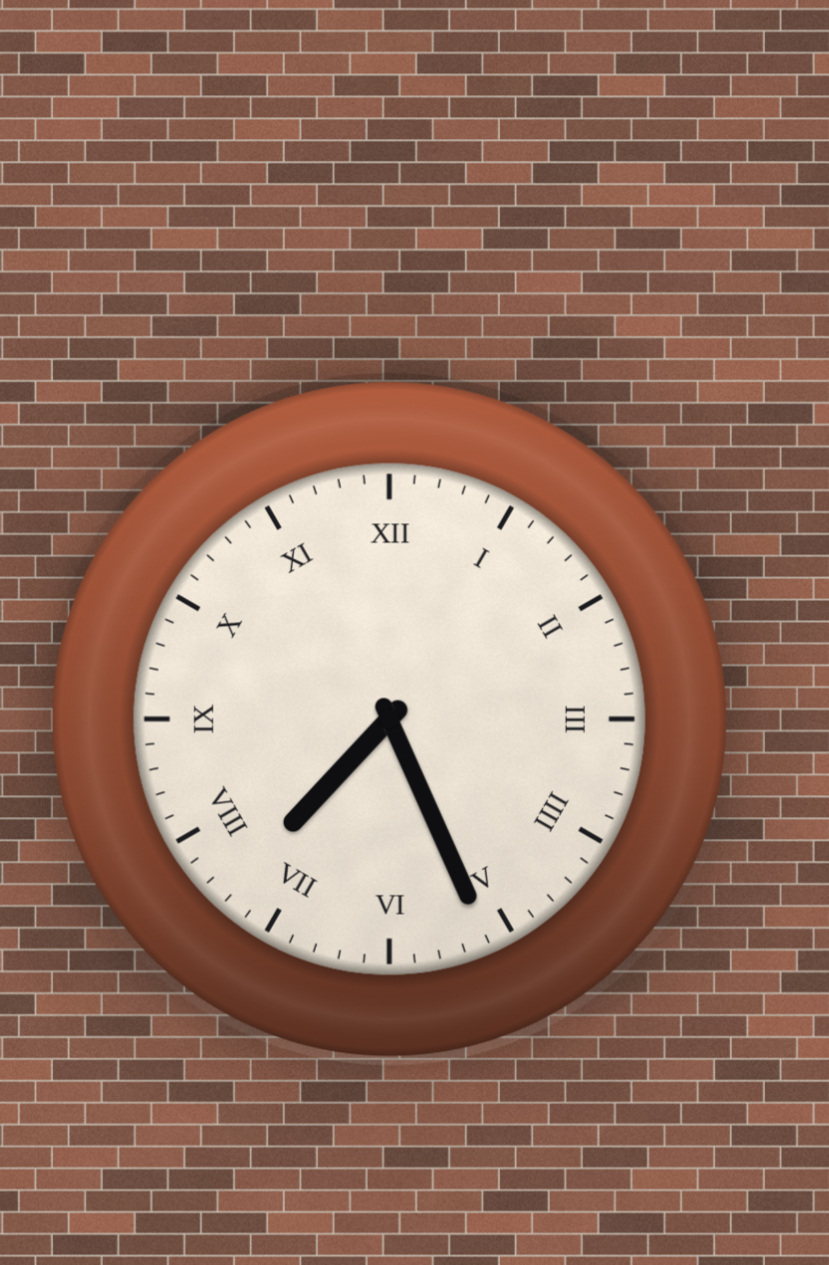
h=7 m=26
